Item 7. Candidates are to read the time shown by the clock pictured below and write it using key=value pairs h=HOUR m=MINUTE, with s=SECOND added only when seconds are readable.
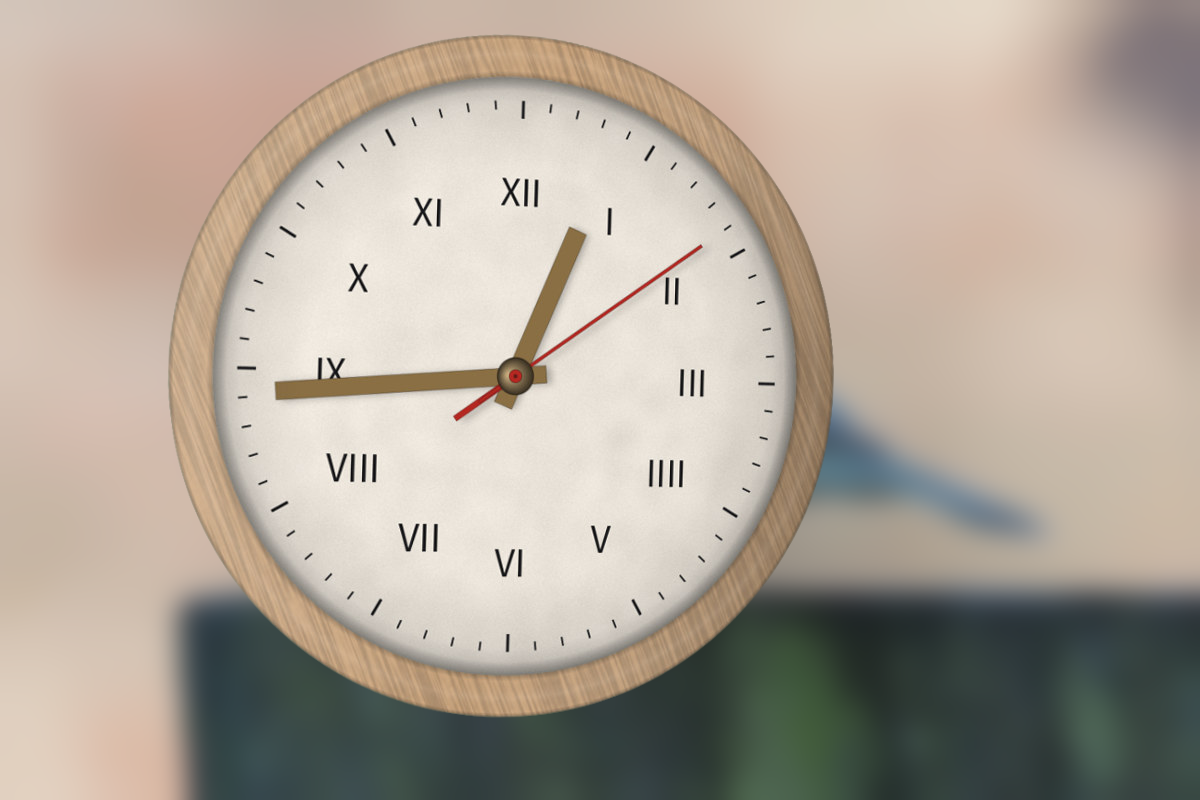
h=12 m=44 s=9
